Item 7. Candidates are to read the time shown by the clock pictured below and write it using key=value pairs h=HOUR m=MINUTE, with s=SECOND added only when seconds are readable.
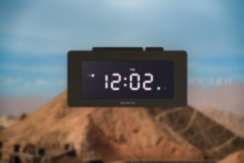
h=12 m=2
